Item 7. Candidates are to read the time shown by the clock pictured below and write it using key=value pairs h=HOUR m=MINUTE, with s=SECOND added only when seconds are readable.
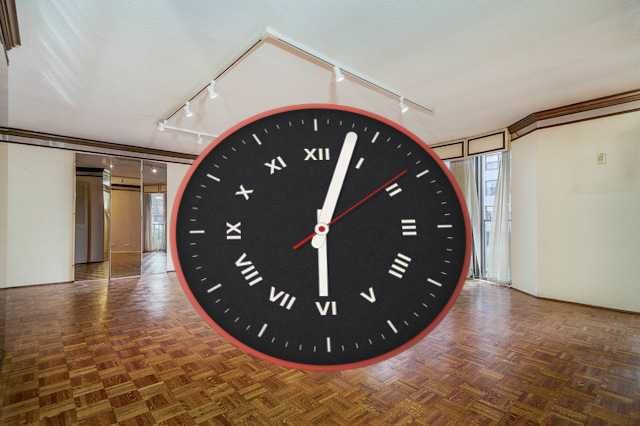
h=6 m=3 s=9
